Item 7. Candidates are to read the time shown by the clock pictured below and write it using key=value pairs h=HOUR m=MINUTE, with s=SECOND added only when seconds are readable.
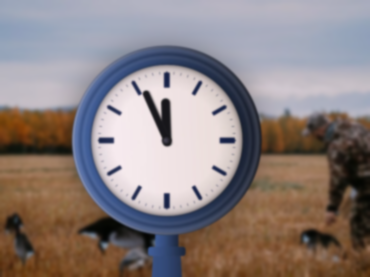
h=11 m=56
